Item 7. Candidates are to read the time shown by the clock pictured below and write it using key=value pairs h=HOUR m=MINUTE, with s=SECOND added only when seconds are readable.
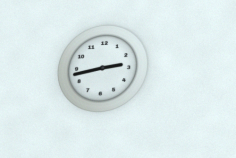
h=2 m=43
